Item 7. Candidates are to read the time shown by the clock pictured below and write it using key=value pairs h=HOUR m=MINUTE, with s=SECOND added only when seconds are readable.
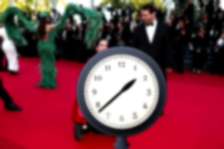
h=1 m=38
